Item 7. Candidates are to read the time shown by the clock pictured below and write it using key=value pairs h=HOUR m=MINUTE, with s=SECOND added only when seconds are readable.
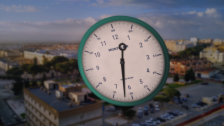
h=12 m=32
